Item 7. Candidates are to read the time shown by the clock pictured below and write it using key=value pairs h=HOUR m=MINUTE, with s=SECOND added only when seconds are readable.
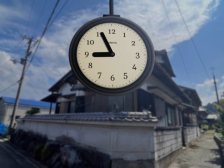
h=8 m=56
